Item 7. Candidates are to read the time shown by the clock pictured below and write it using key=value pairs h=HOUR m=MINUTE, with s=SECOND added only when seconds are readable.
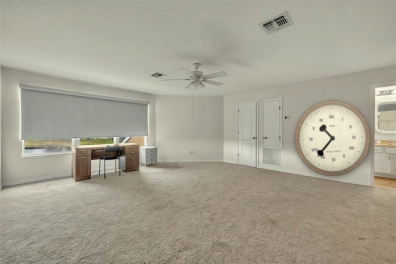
h=10 m=37
